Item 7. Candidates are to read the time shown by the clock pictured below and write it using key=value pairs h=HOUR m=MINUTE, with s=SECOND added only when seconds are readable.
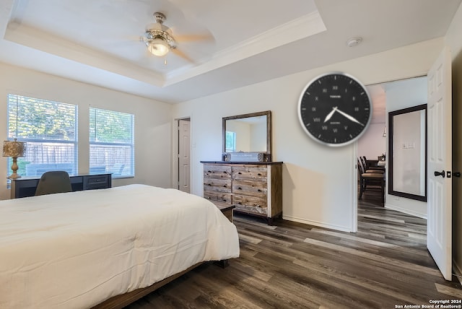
h=7 m=20
